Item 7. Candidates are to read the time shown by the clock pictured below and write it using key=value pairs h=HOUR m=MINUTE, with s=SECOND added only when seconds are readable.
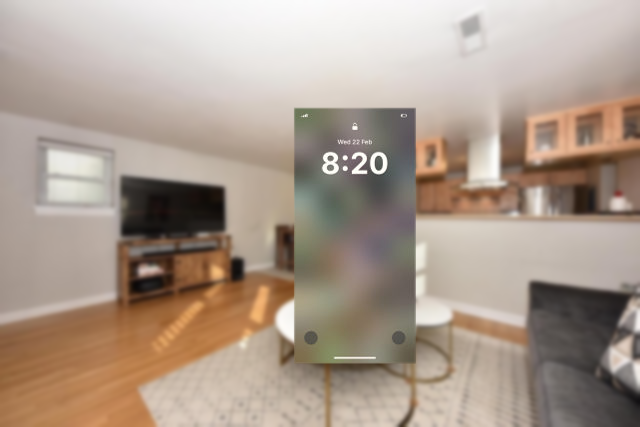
h=8 m=20
